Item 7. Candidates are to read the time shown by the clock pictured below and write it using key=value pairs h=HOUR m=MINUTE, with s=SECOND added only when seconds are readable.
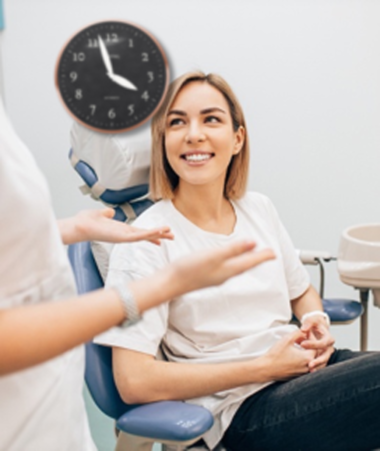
h=3 m=57
